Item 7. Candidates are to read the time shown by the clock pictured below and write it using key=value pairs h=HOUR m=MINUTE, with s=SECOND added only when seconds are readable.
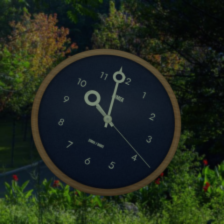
h=9 m=58 s=19
